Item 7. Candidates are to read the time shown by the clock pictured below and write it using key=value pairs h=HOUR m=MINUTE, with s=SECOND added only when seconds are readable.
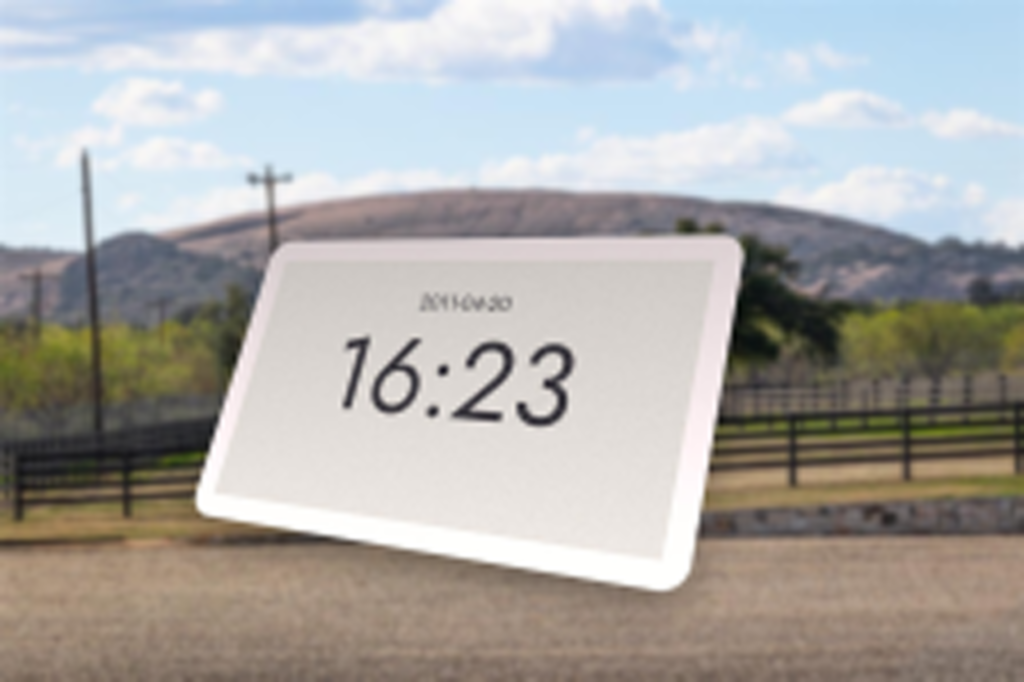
h=16 m=23
